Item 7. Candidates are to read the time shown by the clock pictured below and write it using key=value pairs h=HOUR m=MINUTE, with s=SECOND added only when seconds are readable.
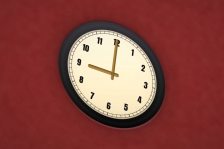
h=9 m=0
